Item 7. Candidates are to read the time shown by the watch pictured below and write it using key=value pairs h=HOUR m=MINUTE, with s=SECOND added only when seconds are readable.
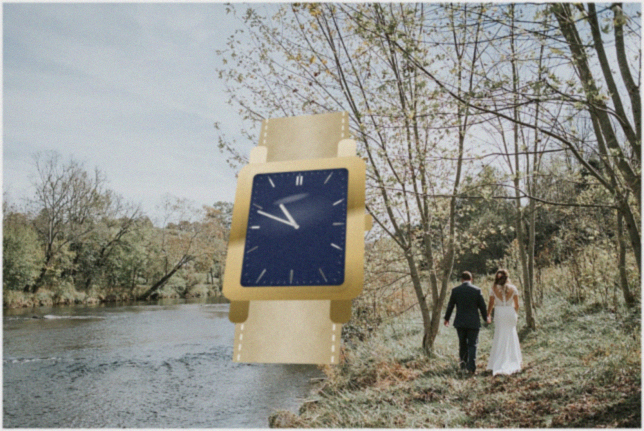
h=10 m=49
